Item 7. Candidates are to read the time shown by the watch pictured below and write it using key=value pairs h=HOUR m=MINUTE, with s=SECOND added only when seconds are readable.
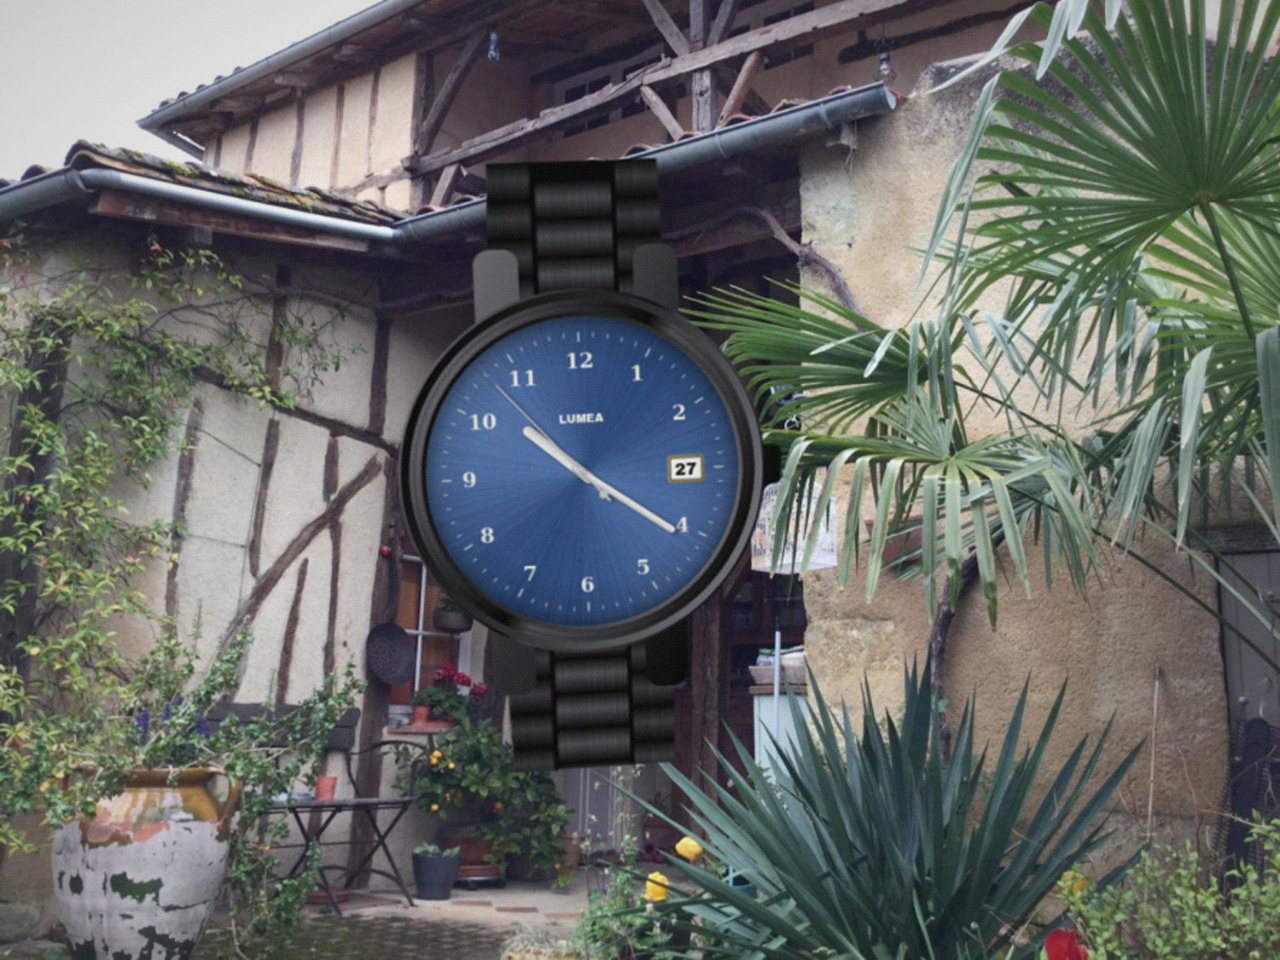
h=10 m=20 s=53
